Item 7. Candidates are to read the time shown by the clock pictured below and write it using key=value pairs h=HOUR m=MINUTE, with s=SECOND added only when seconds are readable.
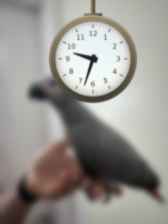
h=9 m=33
